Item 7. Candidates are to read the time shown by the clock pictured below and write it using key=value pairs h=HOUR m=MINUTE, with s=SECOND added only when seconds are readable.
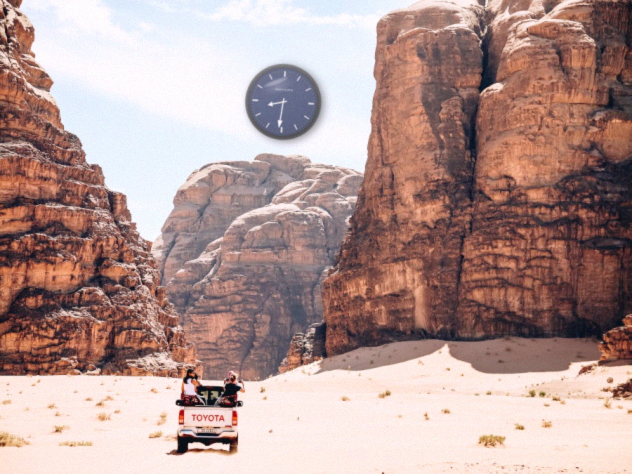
h=8 m=31
